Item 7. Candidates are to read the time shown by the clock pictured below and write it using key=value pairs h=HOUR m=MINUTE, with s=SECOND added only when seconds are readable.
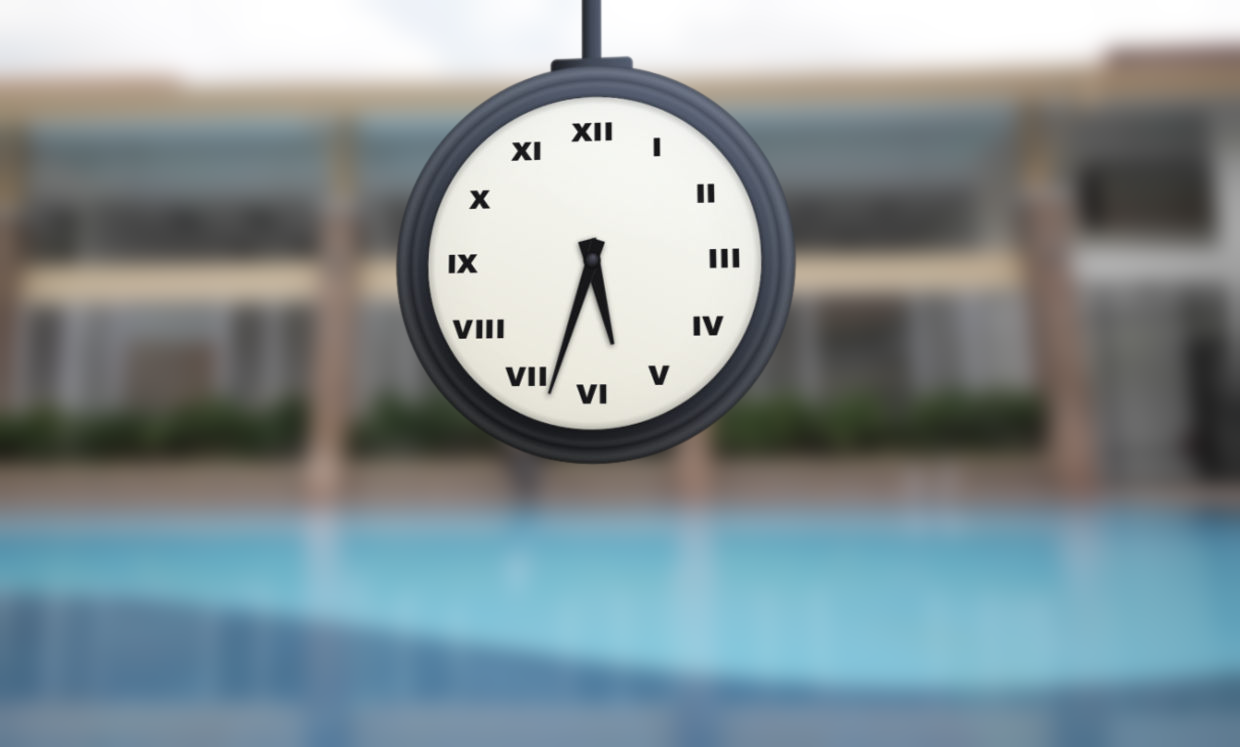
h=5 m=33
